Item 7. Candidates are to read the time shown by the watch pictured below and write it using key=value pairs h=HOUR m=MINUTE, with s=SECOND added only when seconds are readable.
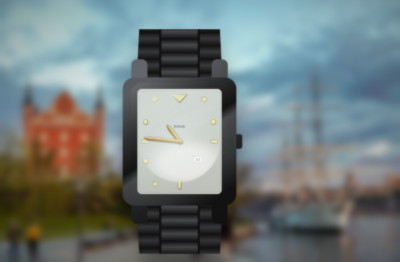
h=10 m=46
